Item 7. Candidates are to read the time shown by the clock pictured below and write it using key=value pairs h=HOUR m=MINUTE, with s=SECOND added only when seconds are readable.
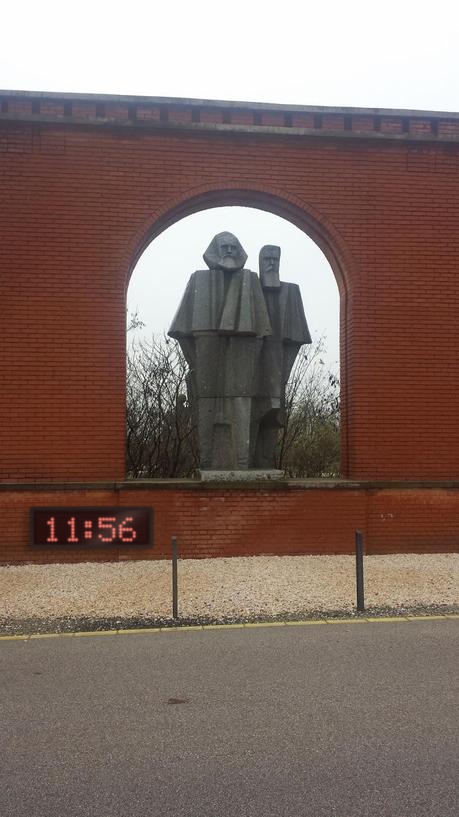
h=11 m=56
